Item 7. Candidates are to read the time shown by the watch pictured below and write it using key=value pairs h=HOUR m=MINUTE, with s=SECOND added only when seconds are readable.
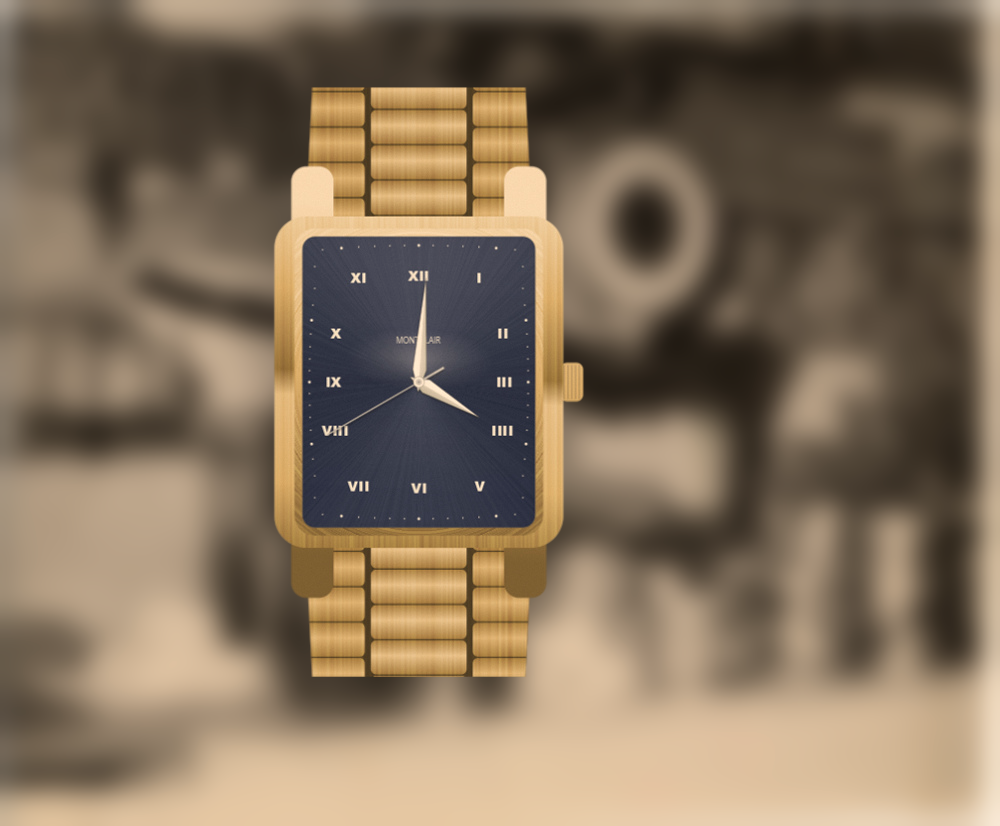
h=4 m=0 s=40
